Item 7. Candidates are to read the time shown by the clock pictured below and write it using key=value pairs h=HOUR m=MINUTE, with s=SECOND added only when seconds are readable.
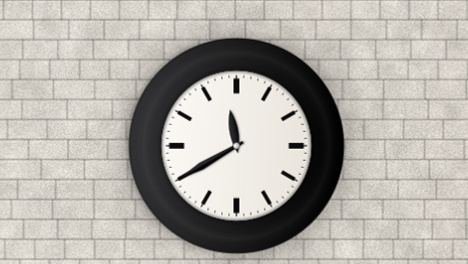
h=11 m=40
